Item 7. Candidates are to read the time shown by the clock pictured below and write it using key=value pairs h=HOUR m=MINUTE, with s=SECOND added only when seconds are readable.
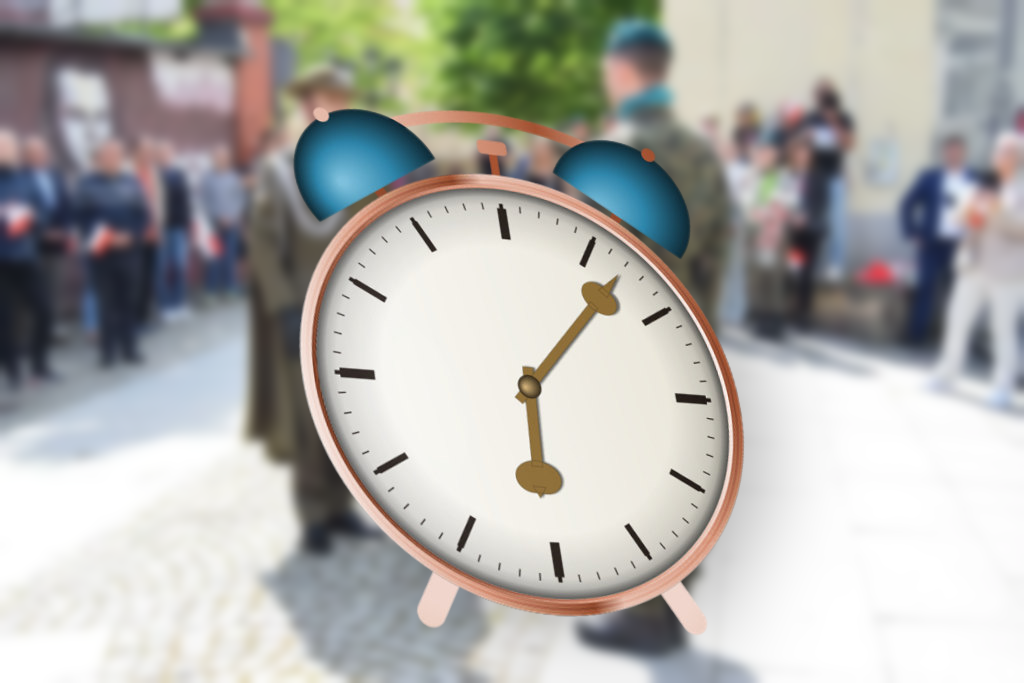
h=6 m=7
